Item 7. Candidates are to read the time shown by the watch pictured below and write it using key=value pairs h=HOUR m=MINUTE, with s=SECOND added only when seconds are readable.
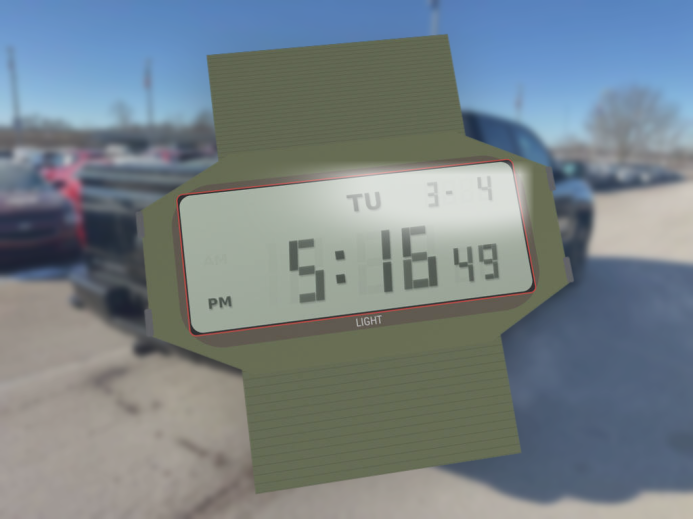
h=5 m=16 s=49
